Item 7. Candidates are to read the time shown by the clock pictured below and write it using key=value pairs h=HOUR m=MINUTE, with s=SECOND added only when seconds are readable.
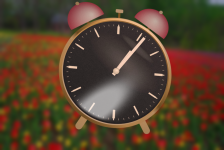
h=1 m=6
